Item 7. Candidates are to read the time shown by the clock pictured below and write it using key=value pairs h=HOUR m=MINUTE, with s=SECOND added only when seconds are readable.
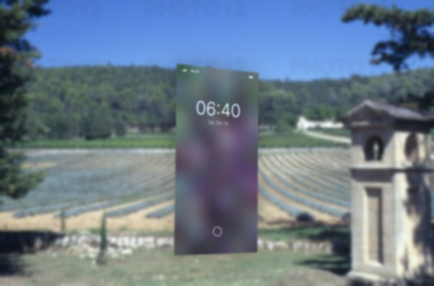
h=6 m=40
